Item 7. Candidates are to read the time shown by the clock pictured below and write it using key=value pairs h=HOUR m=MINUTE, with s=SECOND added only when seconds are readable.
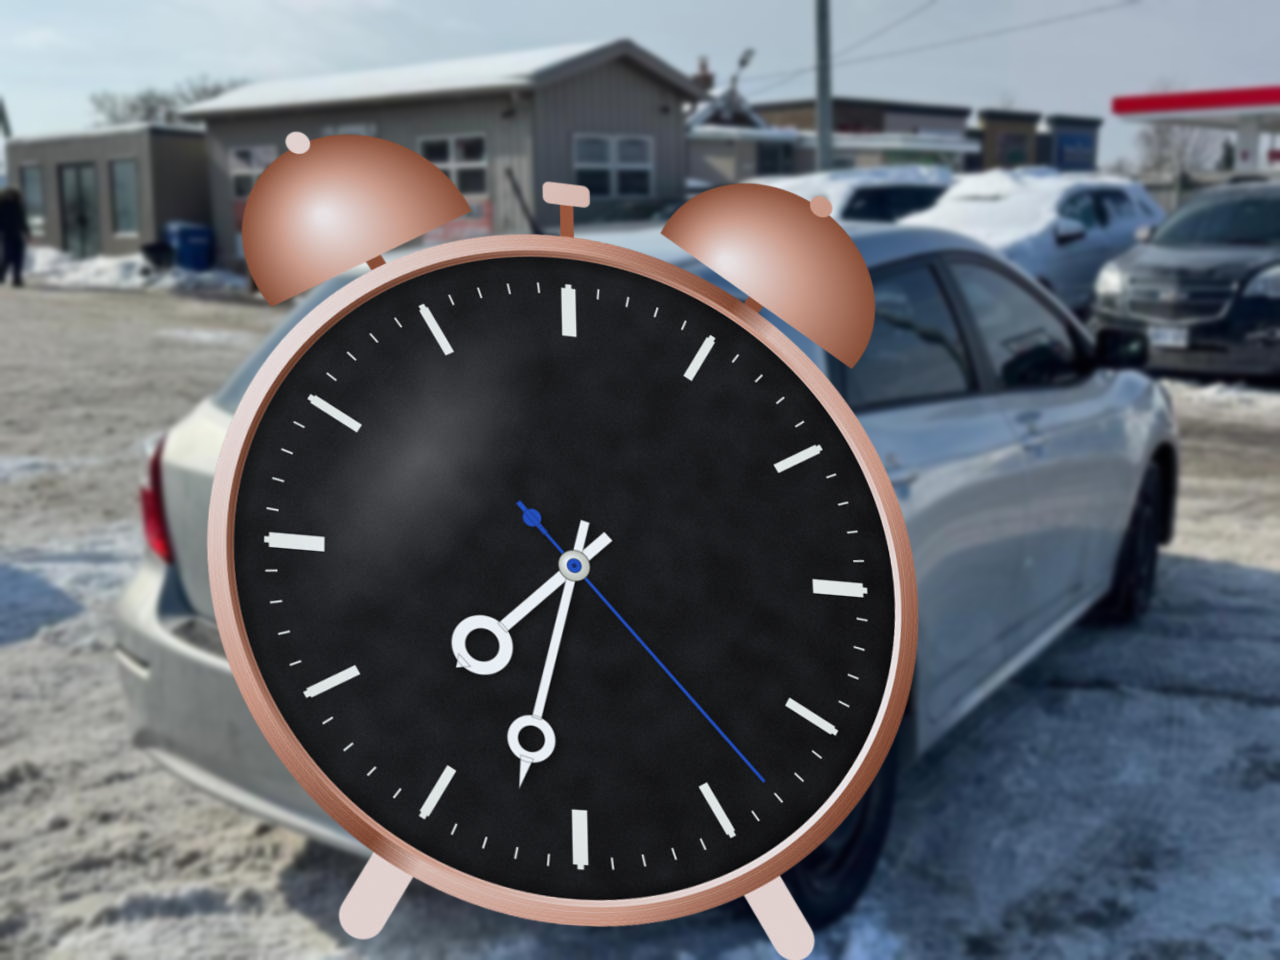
h=7 m=32 s=23
